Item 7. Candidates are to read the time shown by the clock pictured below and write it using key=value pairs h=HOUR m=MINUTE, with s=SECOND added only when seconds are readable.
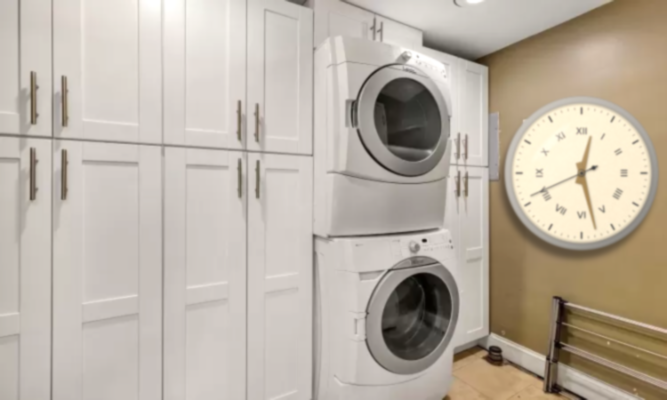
h=12 m=27 s=41
